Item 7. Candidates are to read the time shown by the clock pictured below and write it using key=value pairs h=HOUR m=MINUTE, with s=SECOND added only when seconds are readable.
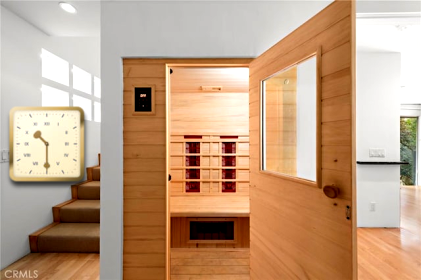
h=10 m=30
